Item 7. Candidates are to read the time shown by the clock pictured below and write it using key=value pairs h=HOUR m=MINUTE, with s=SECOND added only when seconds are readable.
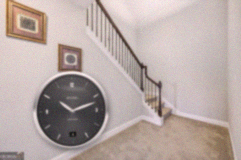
h=10 m=12
